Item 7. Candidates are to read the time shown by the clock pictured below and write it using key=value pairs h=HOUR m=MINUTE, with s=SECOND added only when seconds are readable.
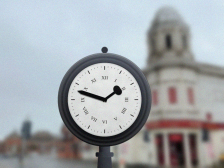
h=1 m=48
